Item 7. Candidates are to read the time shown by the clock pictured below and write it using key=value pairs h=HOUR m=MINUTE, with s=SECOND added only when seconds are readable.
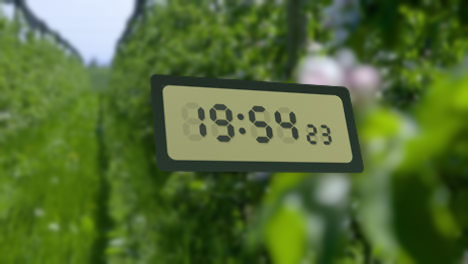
h=19 m=54 s=23
